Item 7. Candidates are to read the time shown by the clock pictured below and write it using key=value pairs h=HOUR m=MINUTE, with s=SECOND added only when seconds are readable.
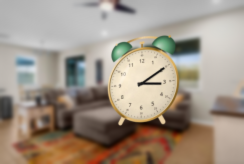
h=3 m=10
